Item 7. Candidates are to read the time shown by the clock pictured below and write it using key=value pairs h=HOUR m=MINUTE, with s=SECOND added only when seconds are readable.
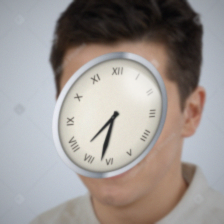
h=7 m=32
